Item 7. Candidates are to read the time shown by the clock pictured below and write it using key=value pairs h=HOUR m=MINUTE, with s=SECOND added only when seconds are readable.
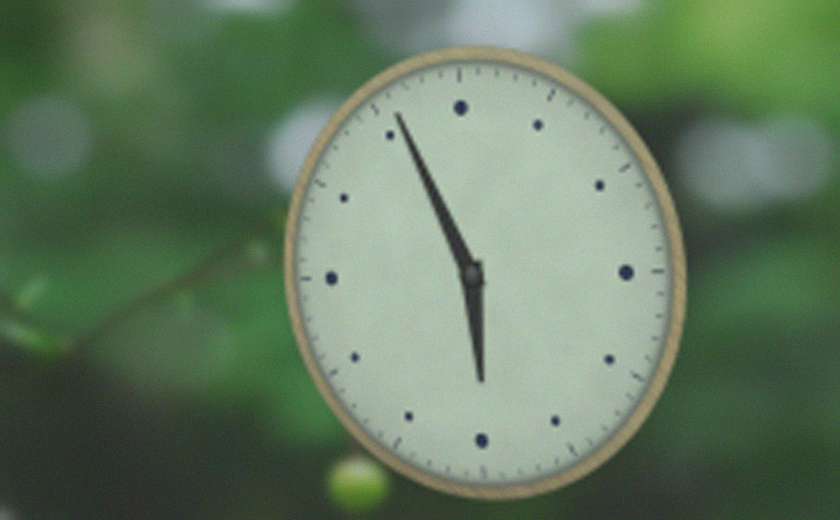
h=5 m=56
